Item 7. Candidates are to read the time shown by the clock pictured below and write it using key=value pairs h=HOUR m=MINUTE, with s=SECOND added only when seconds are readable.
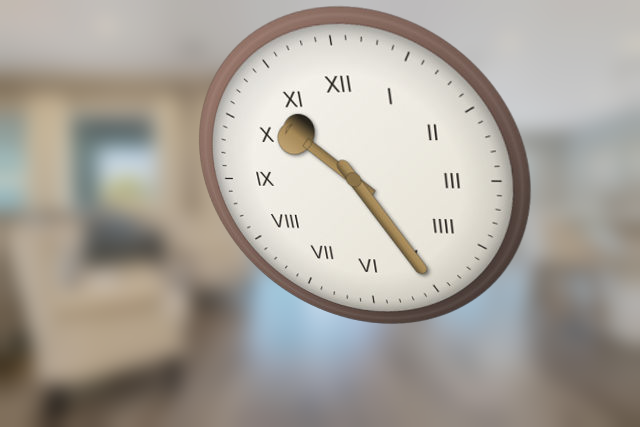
h=10 m=25
